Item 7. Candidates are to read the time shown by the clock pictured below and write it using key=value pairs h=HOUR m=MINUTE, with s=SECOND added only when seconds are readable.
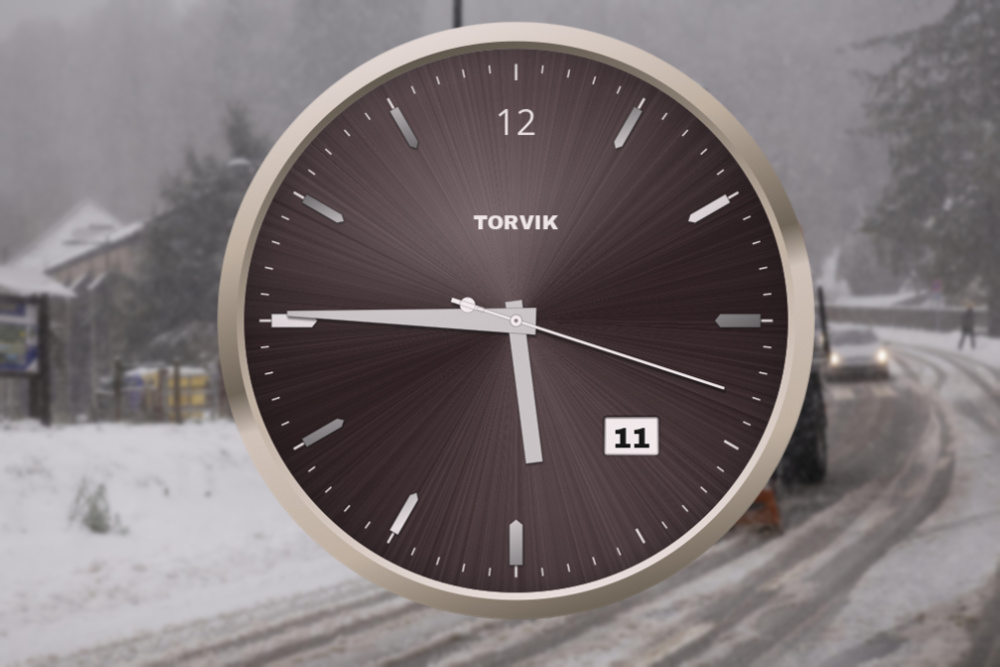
h=5 m=45 s=18
